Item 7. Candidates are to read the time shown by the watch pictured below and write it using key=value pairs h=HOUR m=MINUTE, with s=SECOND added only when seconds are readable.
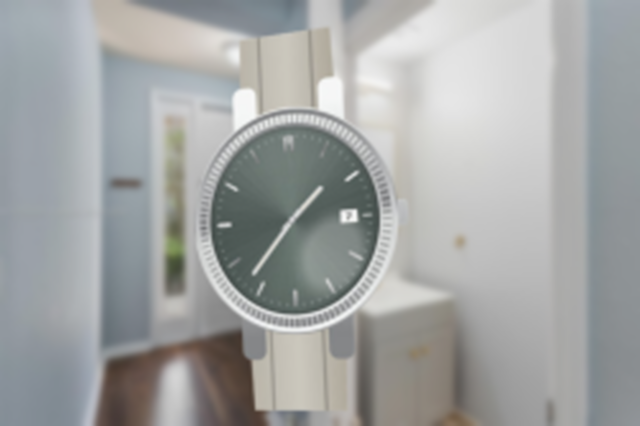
h=1 m=37
